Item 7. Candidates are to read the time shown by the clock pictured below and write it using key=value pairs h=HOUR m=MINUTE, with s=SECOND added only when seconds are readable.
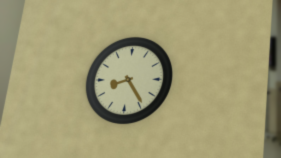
h=8 m=24
